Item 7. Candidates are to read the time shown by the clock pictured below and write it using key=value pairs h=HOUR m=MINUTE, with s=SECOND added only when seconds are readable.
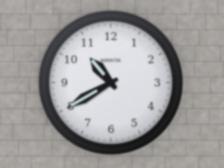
h=10 m=40
